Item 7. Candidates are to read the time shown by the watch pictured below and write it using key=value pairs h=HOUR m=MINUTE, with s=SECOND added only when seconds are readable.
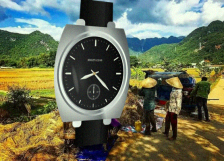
h=8 m=22
